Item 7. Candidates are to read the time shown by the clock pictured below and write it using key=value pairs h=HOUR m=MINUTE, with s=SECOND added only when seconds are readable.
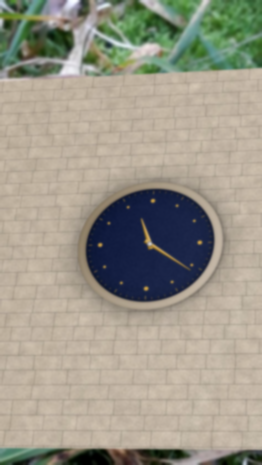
h=11 m=21
